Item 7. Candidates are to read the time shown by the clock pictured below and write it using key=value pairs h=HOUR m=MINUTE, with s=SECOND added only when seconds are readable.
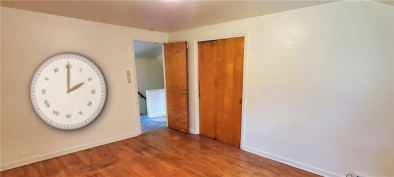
h=2 m=0
